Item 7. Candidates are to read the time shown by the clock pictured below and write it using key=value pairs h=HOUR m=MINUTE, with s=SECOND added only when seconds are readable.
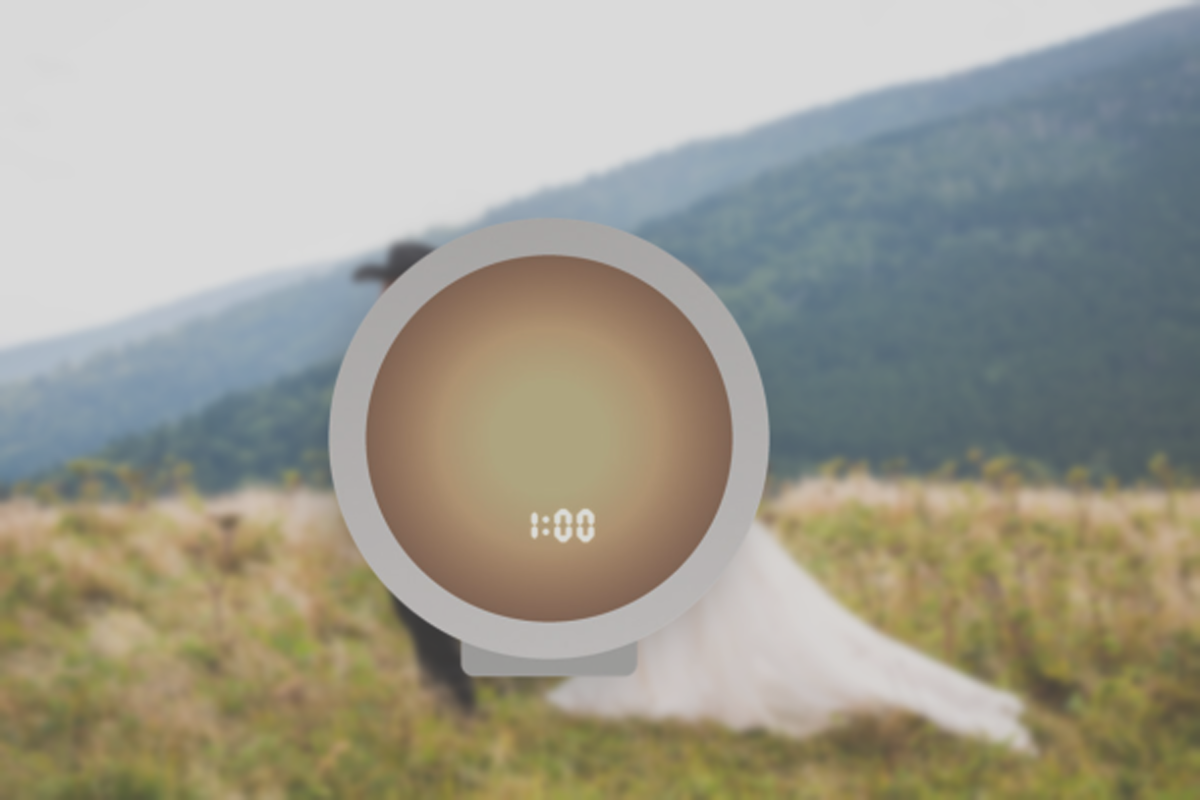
h=1 m=0
